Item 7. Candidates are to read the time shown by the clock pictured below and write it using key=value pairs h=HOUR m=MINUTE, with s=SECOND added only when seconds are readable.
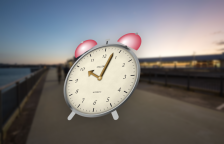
h=10 m=3
